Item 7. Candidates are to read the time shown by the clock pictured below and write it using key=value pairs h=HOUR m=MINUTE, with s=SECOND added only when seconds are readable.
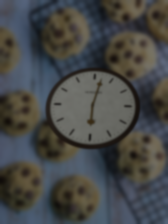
h=6 m=2
